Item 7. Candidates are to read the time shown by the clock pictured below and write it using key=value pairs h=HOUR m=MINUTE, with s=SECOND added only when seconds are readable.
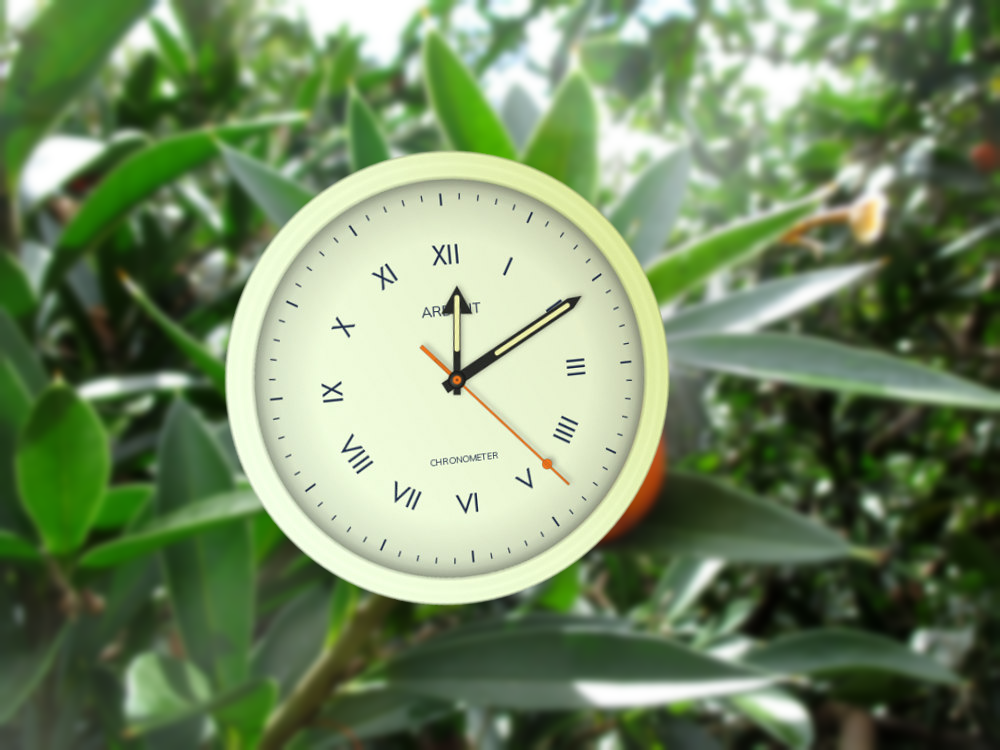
h=12 m=10 s=23
